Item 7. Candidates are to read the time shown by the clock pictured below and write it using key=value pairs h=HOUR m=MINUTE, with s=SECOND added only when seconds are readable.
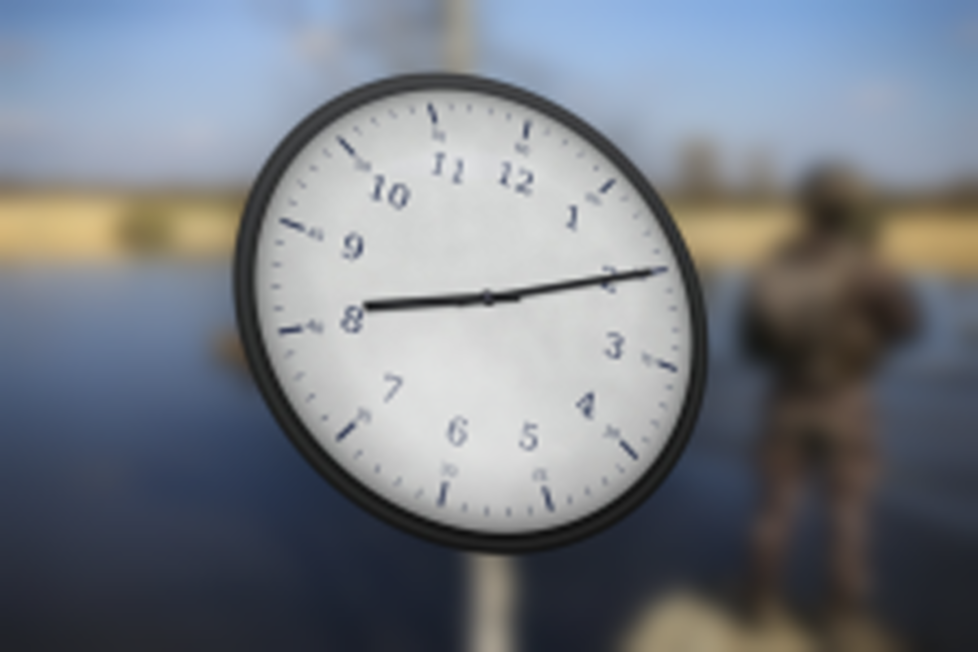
h=8 m=10
